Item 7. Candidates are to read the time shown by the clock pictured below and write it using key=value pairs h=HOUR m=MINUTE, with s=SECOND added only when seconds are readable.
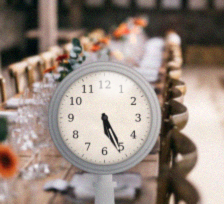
h=5 m=26
